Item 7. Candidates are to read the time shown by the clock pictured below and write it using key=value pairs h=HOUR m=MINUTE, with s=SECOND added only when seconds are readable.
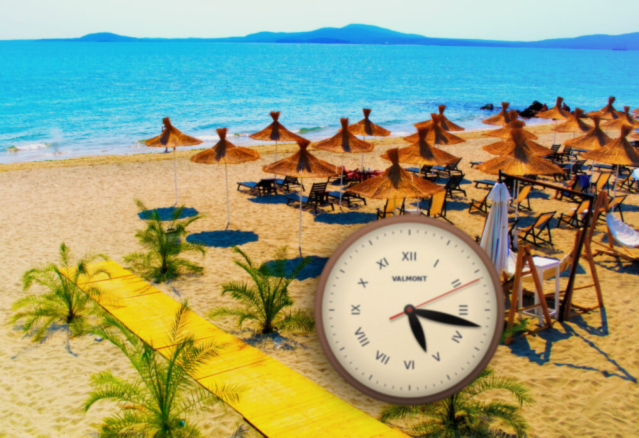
h=5 m=17 s=11
